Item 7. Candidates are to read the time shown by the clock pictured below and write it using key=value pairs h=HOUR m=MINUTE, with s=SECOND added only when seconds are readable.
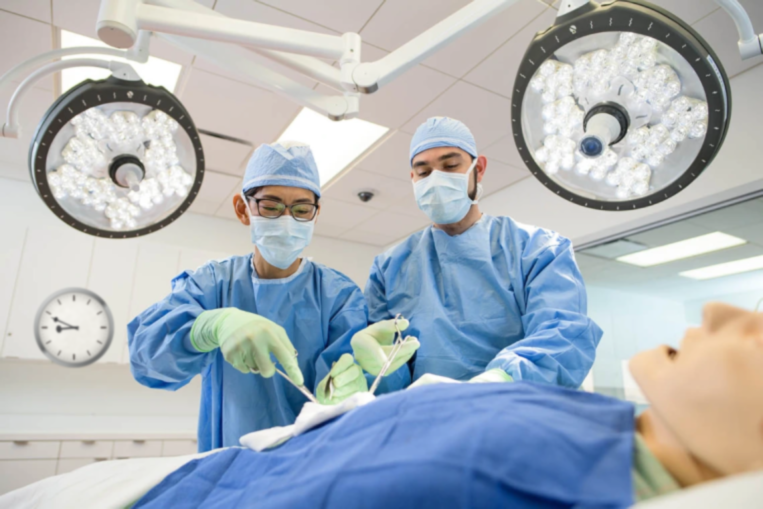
h=8 m=49
